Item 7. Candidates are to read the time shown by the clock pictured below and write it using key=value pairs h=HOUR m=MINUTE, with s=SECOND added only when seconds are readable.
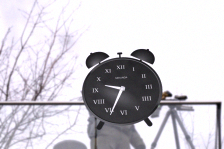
h=9 m=34
